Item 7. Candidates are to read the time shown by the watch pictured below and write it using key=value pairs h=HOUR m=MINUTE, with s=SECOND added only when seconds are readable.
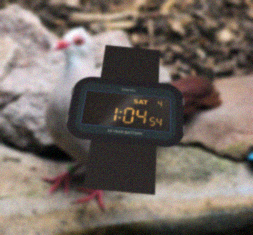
h=1 m=4
